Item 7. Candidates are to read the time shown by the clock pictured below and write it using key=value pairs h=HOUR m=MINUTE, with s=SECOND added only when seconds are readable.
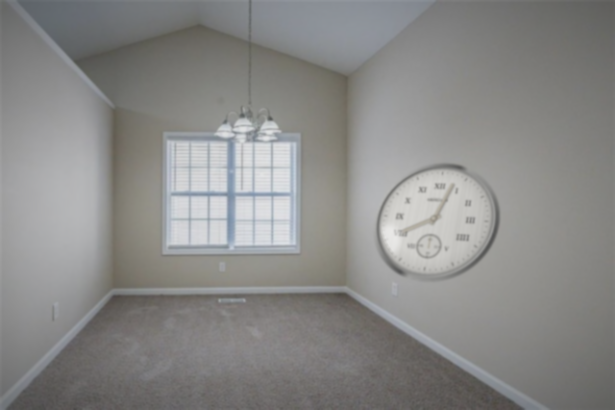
h=8 m=3
